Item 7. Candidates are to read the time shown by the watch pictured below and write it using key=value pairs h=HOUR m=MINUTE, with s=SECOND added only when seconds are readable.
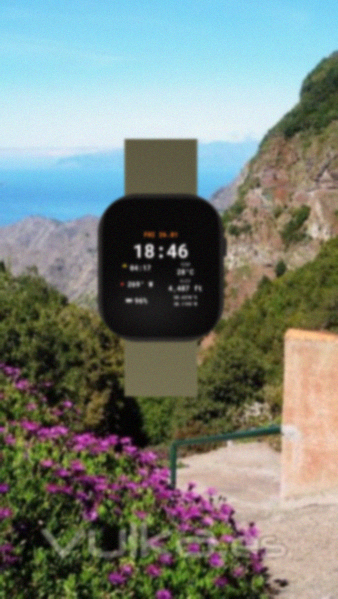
h=18 m=46
